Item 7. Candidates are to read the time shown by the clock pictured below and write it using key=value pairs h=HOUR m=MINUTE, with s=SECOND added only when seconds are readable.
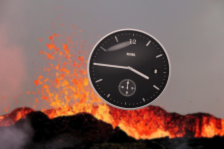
h=3 m=45
